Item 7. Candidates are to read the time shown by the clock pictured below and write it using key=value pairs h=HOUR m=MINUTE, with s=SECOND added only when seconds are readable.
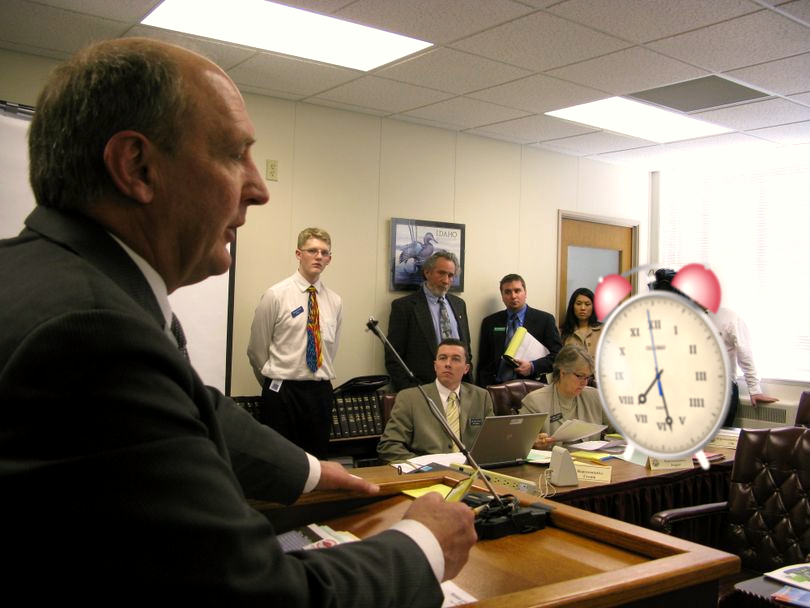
h=7 m=27 s=59
